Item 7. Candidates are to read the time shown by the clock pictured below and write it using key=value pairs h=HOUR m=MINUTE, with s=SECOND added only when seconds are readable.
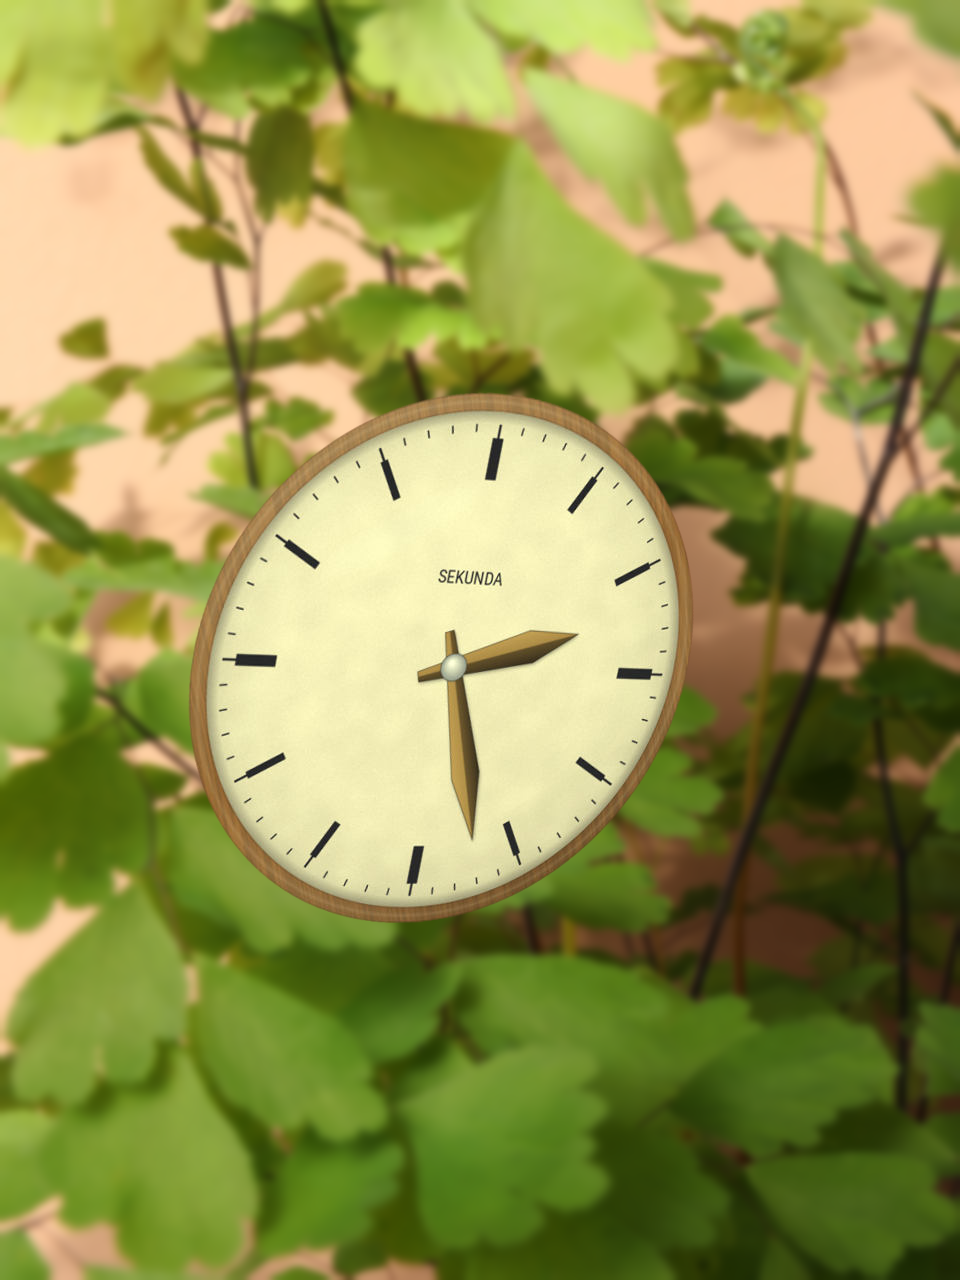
h=2 m=27
